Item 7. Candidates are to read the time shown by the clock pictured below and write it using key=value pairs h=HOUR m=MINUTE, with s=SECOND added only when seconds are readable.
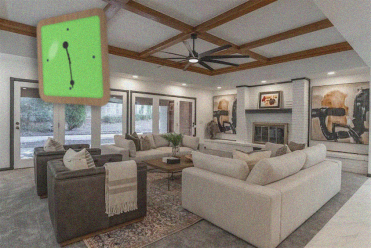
h=11 m=29
